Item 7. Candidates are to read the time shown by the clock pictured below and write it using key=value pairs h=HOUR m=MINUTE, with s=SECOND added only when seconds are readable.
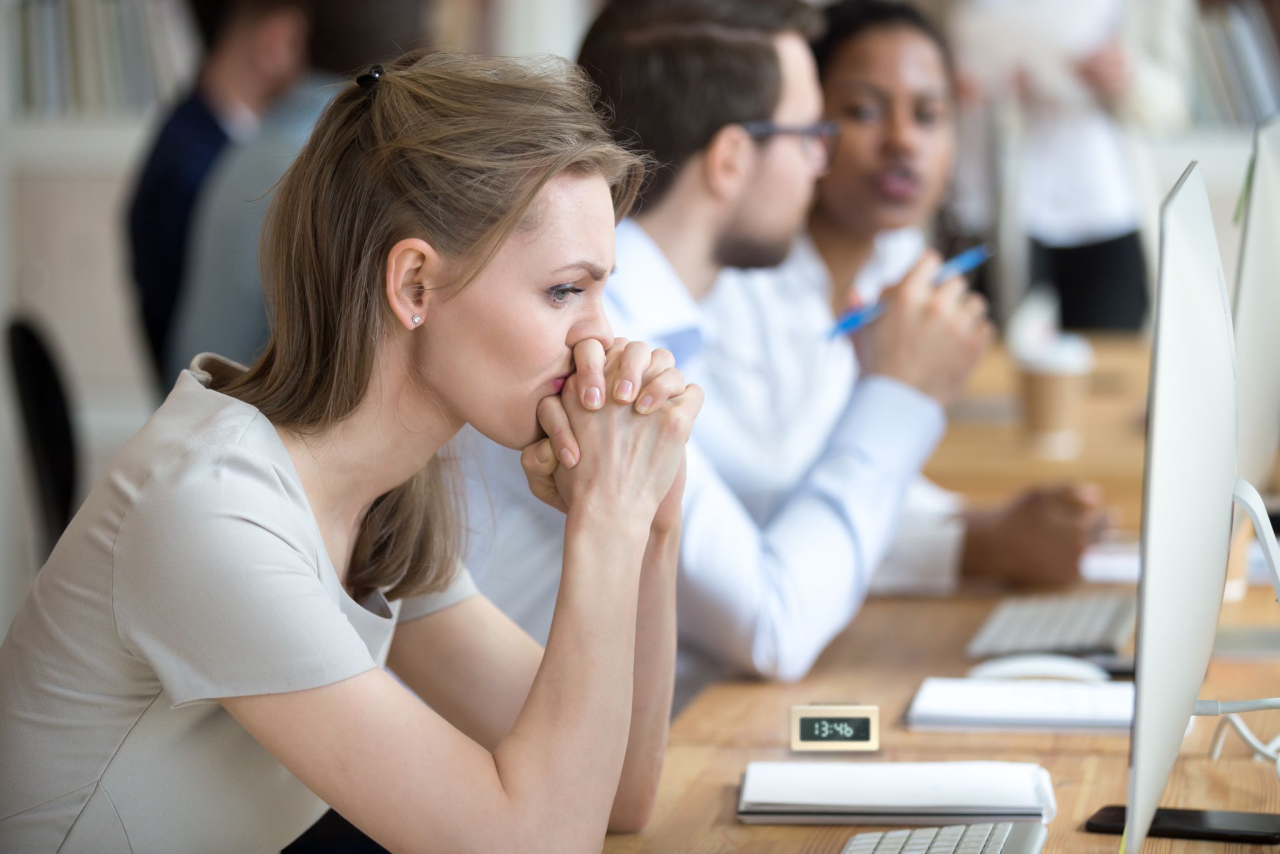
h=13 m=46
